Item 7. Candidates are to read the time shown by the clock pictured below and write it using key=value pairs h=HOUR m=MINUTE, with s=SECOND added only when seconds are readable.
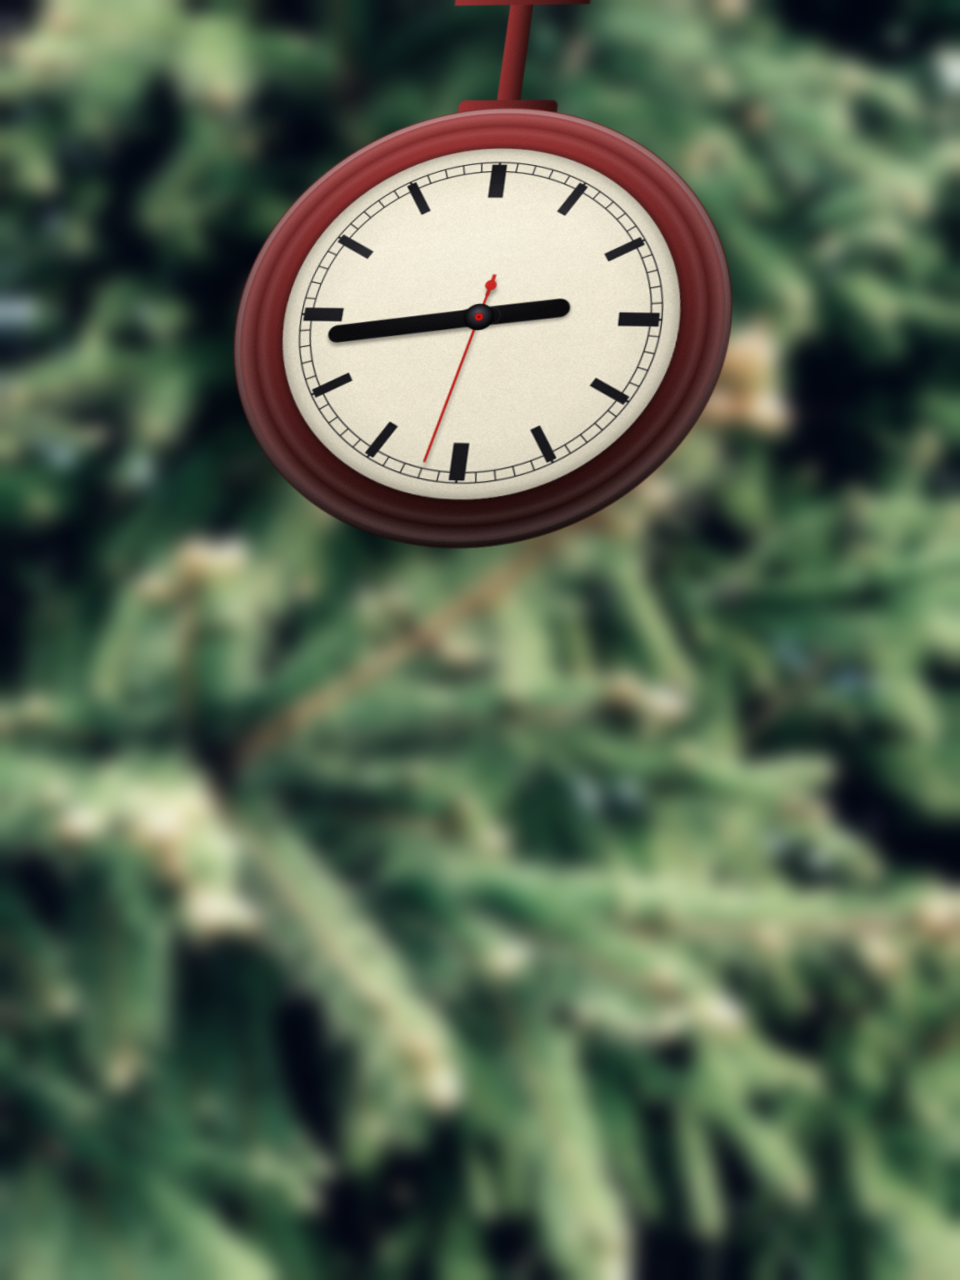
h=2 m=43 s=32
